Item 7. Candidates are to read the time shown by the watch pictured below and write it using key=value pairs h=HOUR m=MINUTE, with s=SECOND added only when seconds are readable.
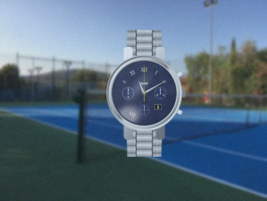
h=11 m=10
